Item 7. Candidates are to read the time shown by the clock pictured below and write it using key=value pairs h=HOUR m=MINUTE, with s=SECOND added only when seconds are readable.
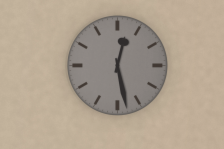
h=12 m=28
